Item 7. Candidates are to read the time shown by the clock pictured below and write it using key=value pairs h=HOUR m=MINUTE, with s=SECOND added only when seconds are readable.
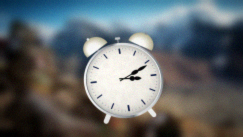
h=3 m=11
